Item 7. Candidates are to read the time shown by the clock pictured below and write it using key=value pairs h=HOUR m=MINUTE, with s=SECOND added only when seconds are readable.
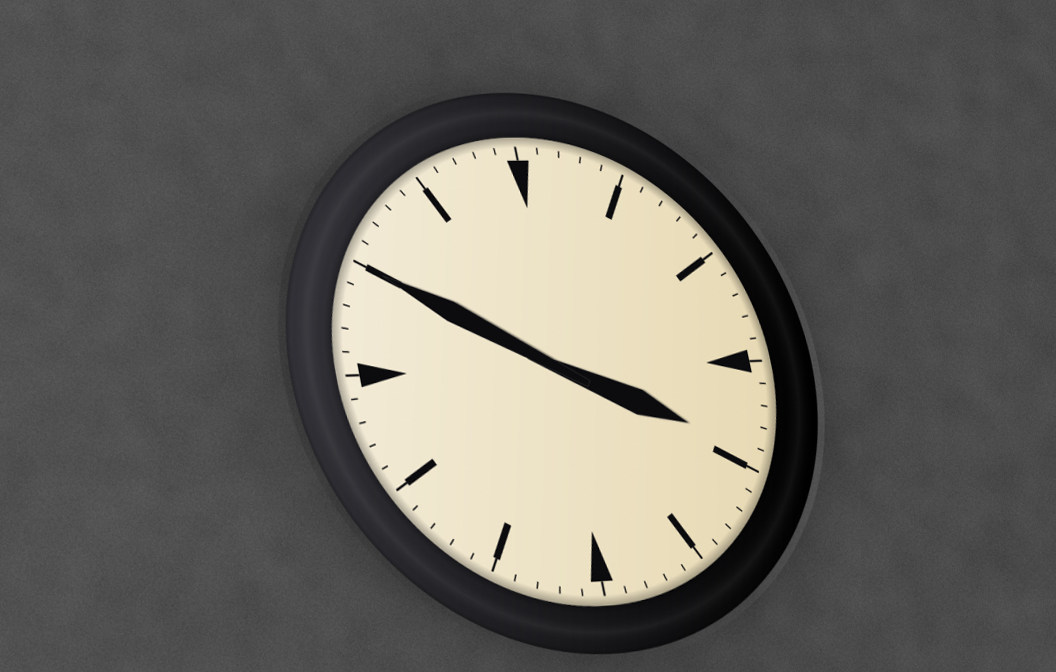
h=3 m=50
